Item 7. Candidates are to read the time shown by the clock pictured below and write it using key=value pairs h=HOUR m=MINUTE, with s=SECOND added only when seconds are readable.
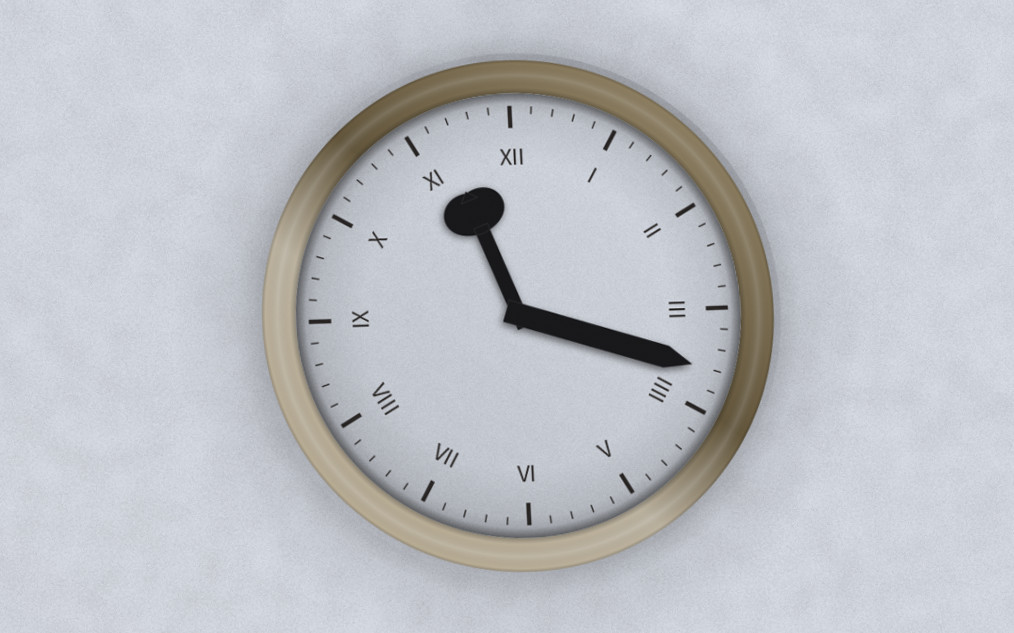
h=11 m=18
